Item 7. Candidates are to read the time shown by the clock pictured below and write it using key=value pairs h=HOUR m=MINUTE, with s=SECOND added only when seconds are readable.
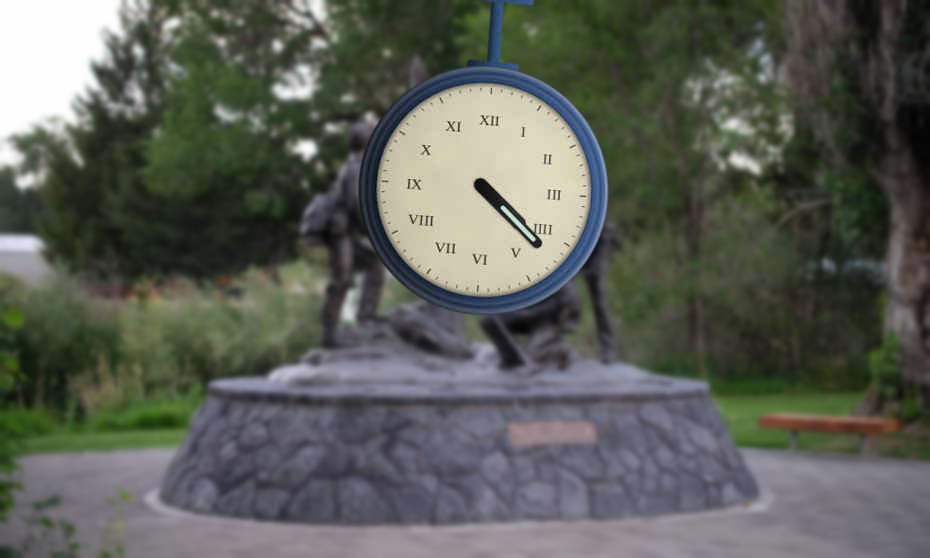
h=4 m=22
